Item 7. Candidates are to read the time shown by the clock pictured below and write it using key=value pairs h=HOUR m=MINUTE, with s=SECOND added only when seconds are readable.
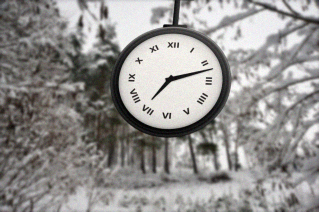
h=7 m=12
